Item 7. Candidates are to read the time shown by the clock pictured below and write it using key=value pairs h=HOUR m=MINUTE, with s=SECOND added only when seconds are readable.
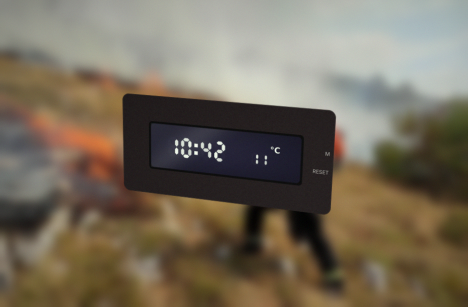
h=10 m=42
